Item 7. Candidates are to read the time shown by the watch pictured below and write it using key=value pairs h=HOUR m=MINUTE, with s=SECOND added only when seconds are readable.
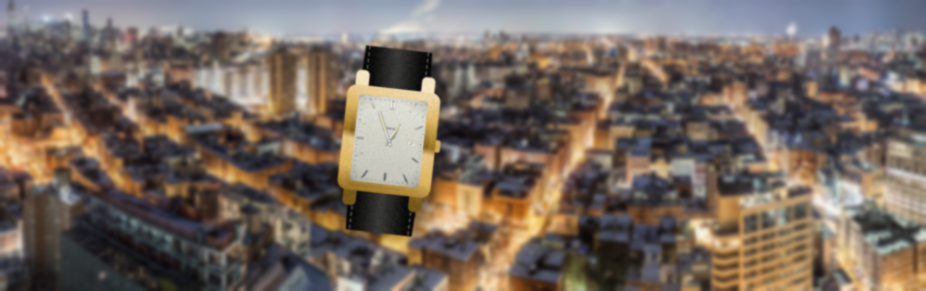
h=12 m=56
